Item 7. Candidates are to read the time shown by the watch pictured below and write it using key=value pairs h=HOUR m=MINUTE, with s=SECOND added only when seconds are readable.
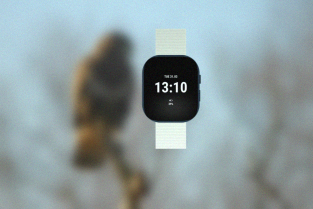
h=13 m=10
